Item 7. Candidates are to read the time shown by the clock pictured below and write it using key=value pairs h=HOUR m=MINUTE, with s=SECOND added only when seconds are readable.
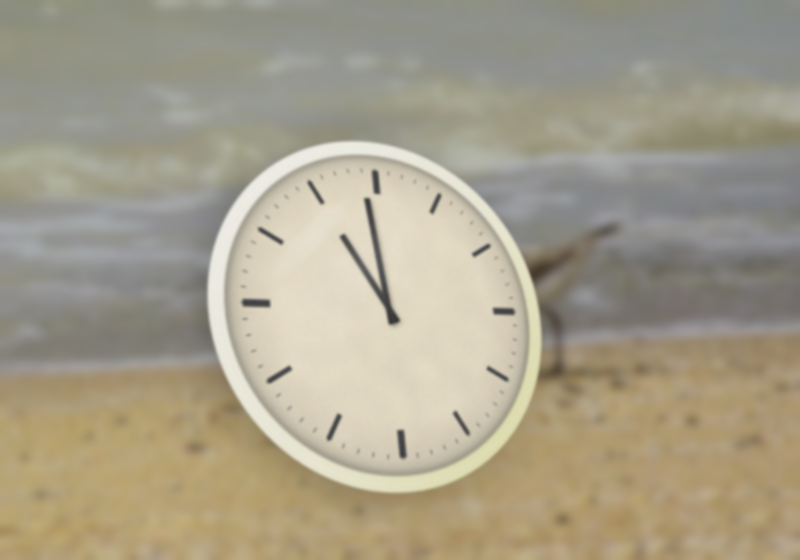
h=10 m=59
